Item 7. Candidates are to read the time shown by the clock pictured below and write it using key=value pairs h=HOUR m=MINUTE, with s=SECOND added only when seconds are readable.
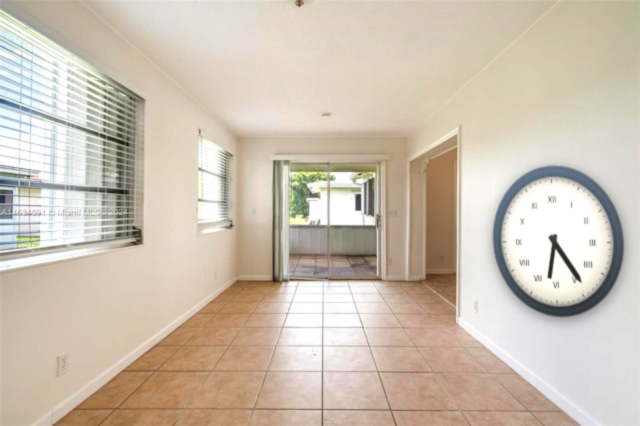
h=6 m=24
